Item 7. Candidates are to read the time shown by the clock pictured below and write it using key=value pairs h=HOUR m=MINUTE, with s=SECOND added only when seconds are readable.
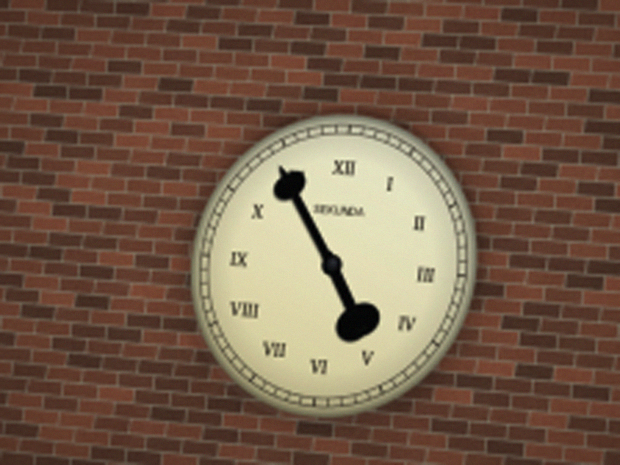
h=4 m=54
